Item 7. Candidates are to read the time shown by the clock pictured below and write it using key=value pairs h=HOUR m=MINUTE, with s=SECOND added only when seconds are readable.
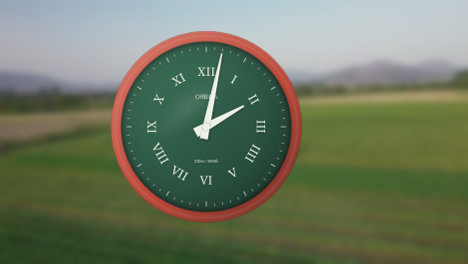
h=2 m=2
